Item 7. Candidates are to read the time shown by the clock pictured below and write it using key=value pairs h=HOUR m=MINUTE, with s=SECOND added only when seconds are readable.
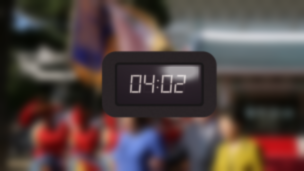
h=4 m=2
